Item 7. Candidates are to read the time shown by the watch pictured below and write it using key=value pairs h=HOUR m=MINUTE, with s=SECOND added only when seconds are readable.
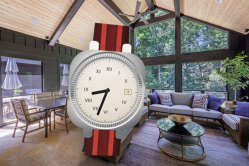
h=8 m=33
